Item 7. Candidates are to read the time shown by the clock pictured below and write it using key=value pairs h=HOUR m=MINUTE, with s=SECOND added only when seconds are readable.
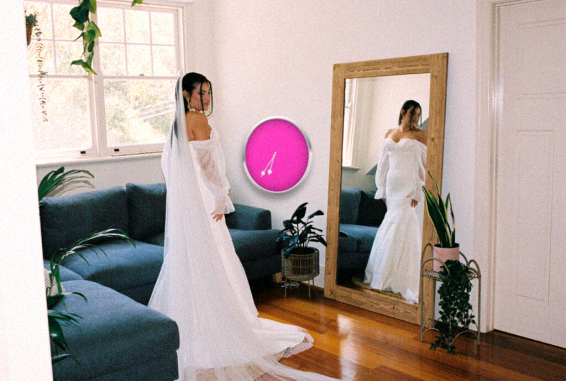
h=6 m=36
